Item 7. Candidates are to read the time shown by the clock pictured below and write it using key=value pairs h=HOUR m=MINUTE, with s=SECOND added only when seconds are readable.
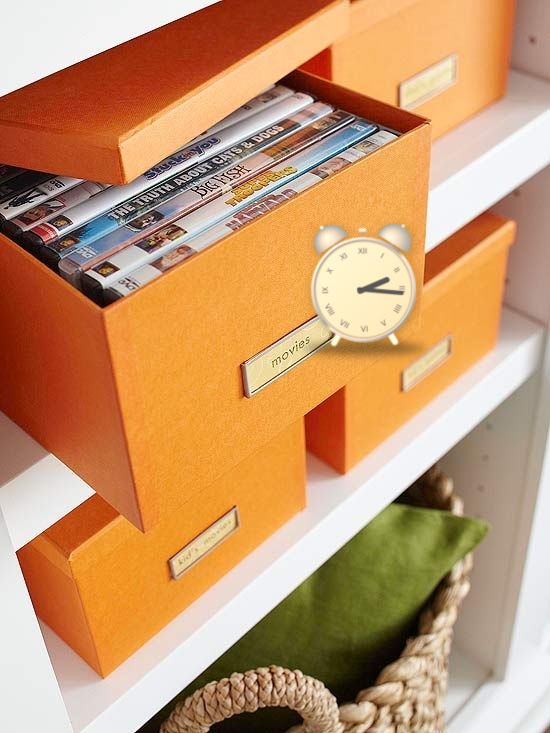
h=2 m=16
